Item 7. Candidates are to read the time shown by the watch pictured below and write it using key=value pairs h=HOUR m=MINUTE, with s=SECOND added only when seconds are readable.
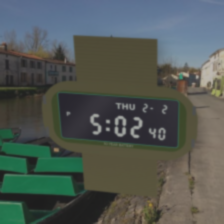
h=5 m=2 s=40
